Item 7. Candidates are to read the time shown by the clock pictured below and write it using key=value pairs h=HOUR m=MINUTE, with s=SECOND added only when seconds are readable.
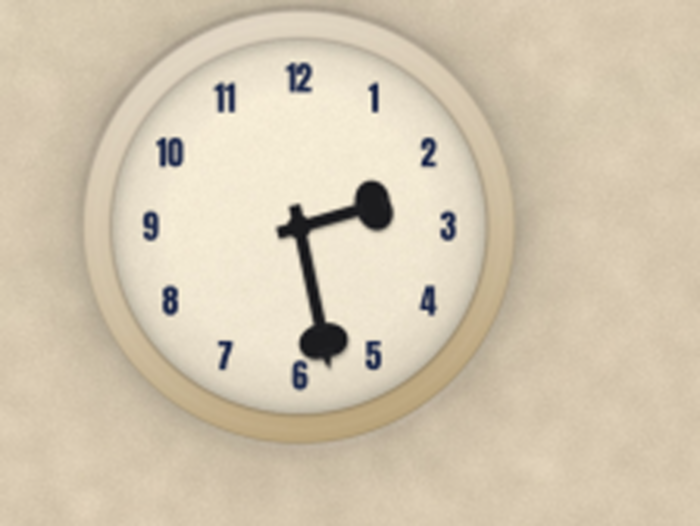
h=2 m=28
